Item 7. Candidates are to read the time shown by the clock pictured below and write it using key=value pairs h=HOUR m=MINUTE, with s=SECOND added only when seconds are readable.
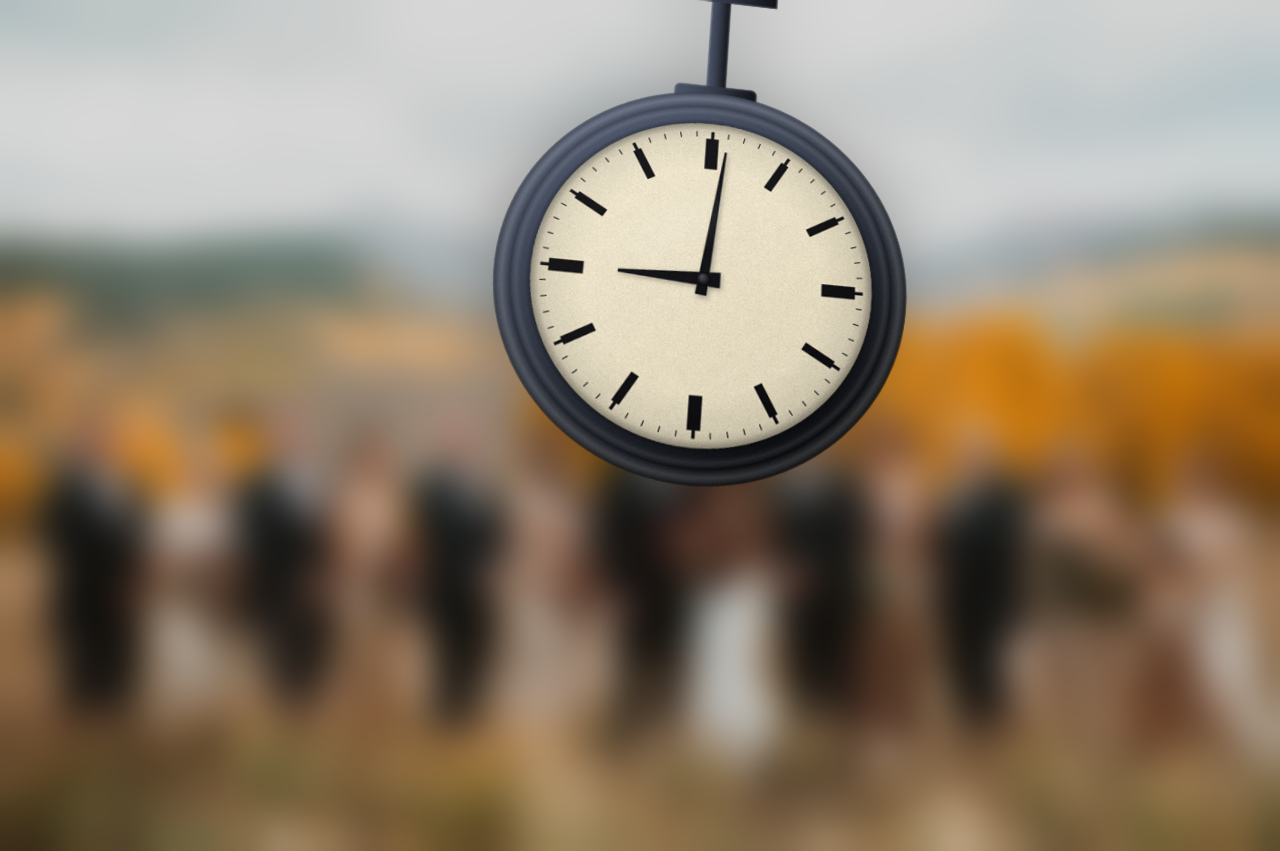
h=9 m=1
